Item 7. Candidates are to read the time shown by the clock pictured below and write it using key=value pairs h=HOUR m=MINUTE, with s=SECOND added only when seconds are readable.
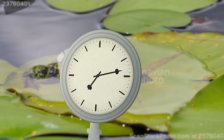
h=7 m=13
